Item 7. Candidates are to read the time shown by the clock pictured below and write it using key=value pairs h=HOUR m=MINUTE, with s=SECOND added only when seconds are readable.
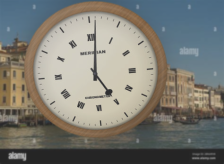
h=5 m=1
